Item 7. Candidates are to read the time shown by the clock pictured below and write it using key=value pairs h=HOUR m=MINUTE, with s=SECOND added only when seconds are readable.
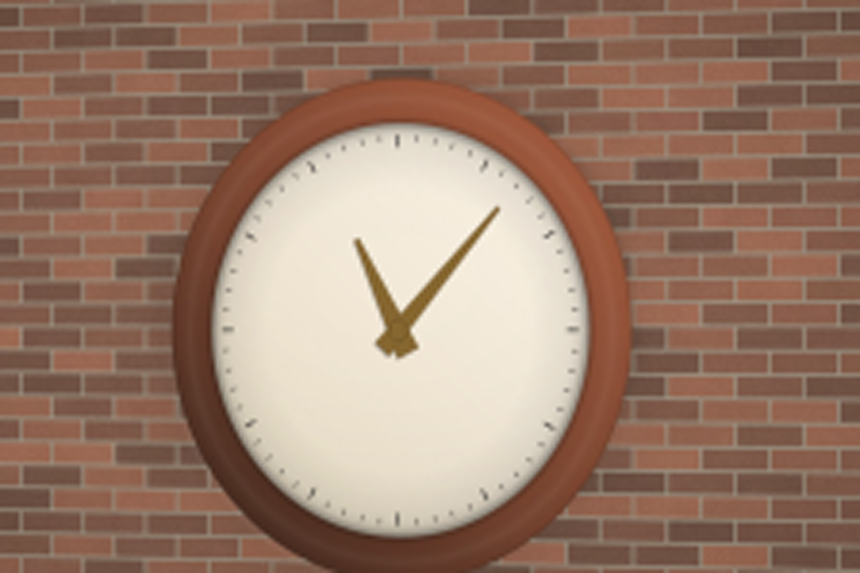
h=11 m=7
